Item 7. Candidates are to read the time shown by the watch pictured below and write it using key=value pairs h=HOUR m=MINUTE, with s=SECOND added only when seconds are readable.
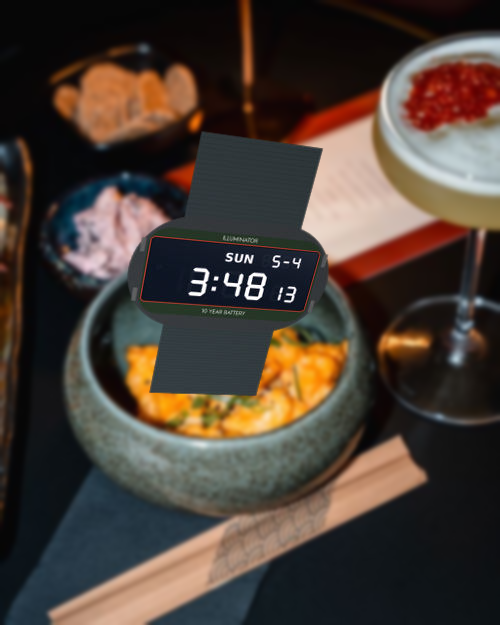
h=3 m=48 s=13
